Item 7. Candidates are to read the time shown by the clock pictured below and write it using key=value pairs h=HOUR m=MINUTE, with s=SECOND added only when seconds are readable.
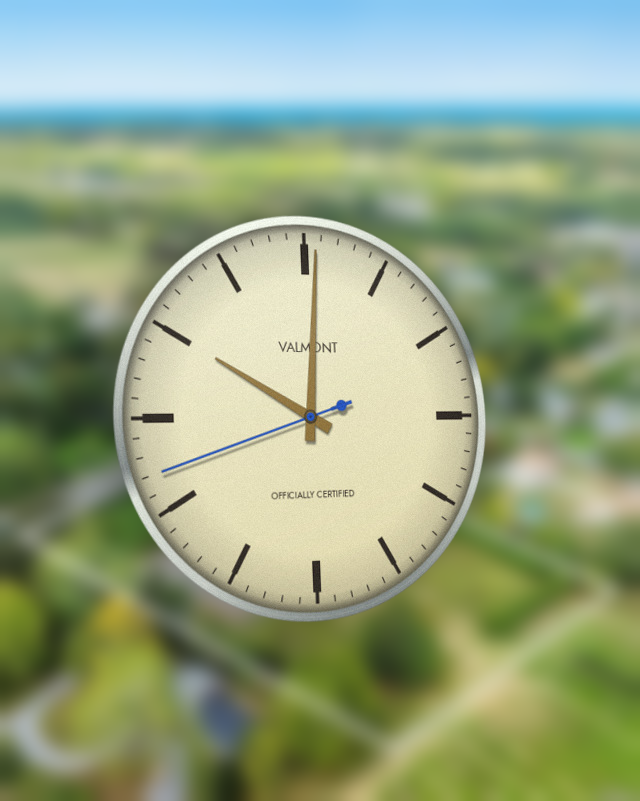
h=10 m=0 s=42
